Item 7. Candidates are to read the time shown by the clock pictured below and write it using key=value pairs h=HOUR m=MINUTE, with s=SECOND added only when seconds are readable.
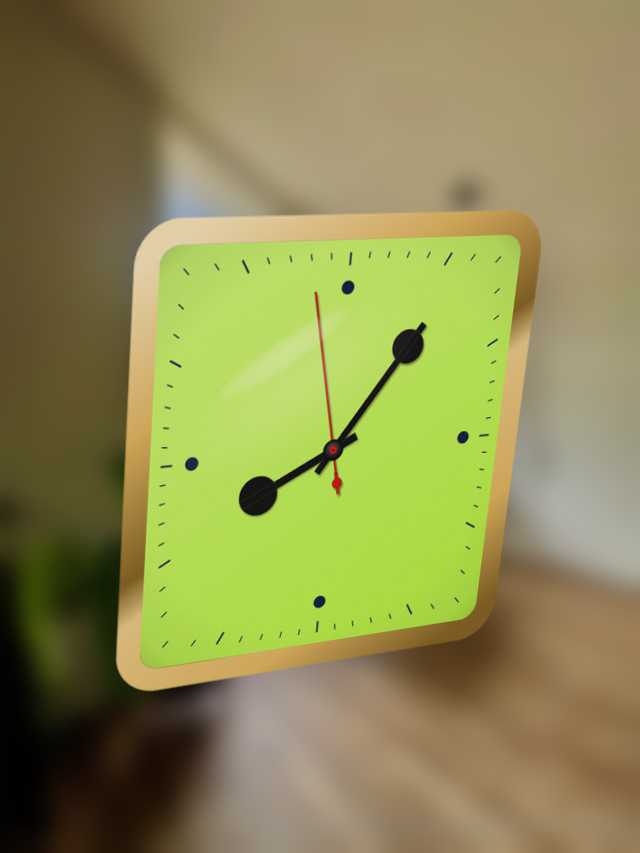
h=8 m=5 s=58
